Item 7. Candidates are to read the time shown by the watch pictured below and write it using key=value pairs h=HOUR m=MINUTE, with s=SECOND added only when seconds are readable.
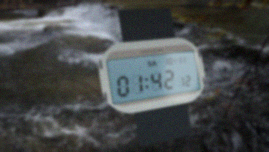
h=1 m=42
